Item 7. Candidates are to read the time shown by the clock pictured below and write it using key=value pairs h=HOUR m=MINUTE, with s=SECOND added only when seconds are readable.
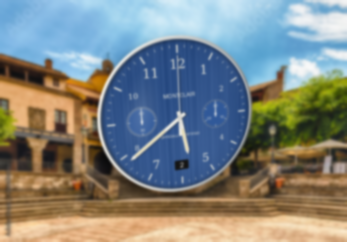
h=5 m=39
